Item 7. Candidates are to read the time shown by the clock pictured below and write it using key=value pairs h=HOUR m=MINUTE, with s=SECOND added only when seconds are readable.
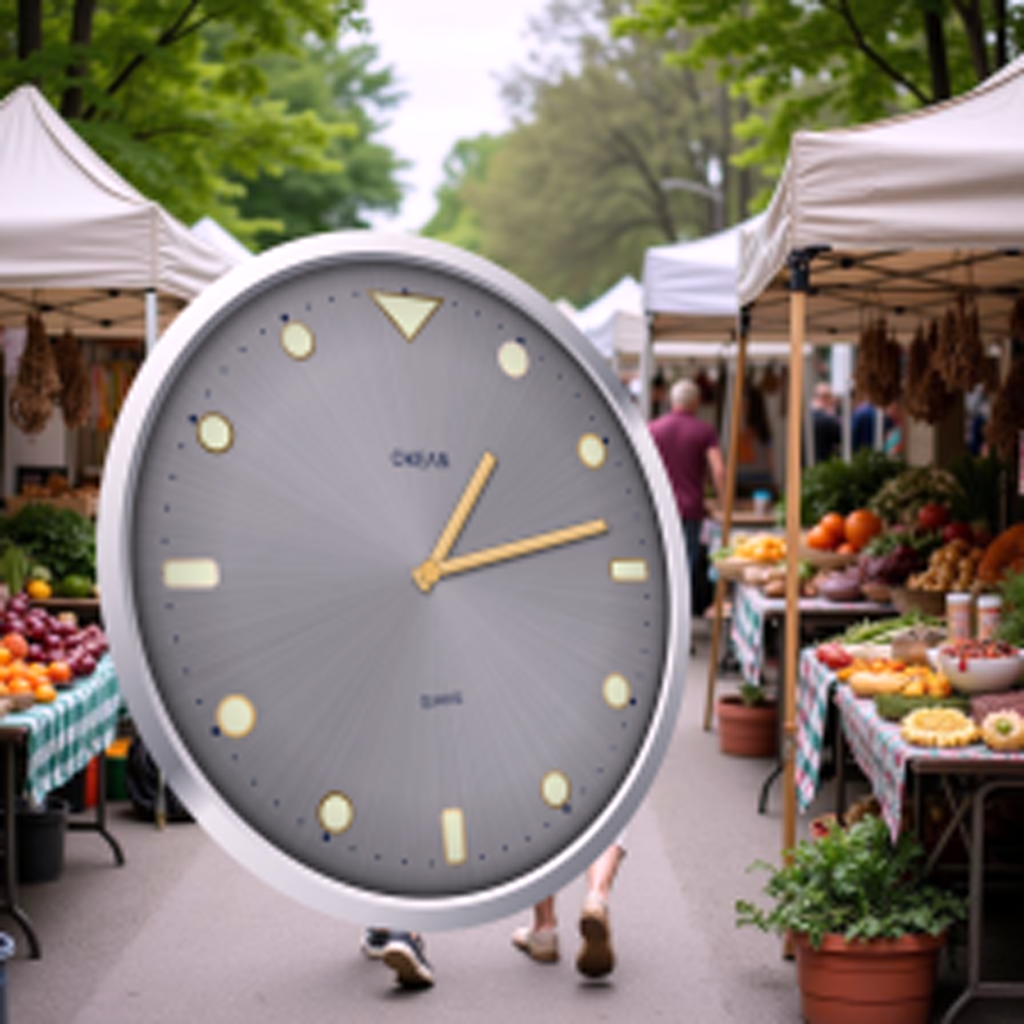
h=1 m=13
